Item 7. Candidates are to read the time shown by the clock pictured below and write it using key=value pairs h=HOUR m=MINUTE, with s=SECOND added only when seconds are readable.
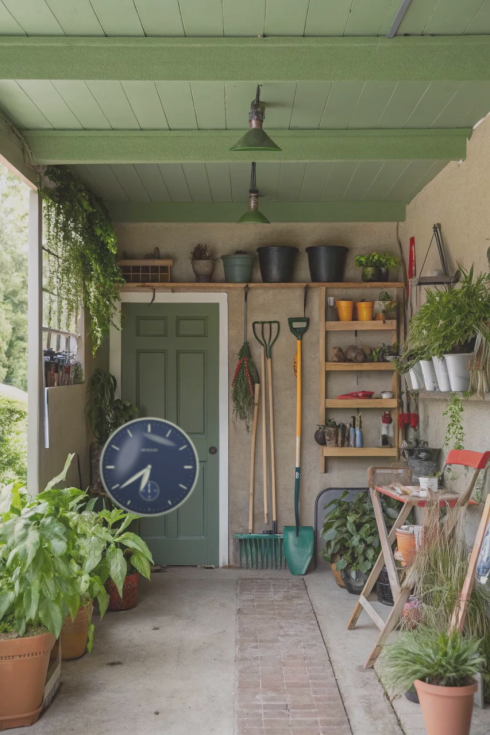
h=6 m=39
